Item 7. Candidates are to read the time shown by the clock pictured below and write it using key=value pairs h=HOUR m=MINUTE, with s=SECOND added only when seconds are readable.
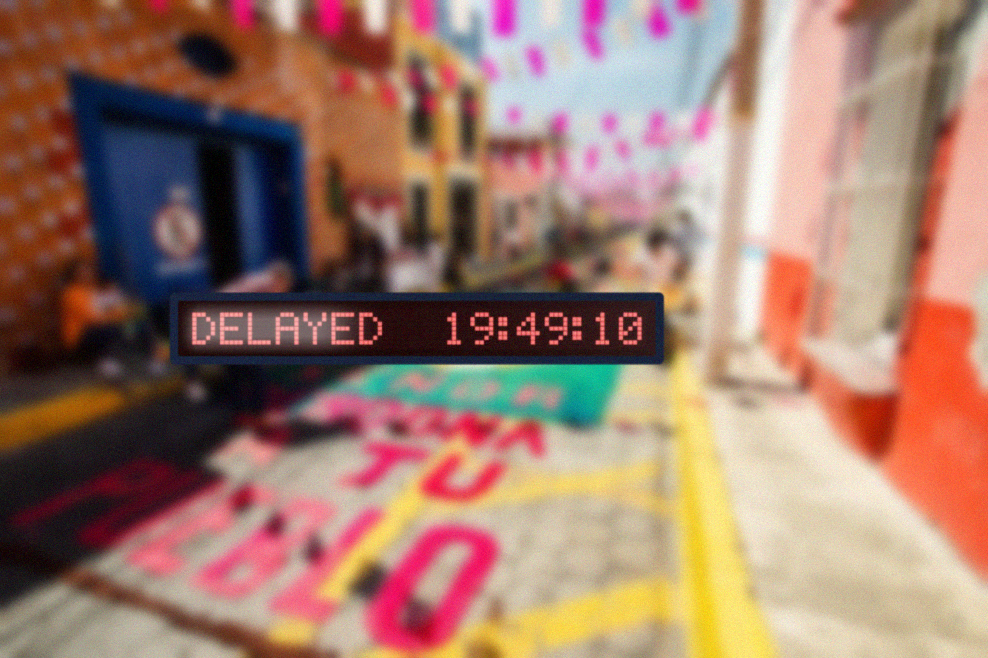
h=19 m=49 s=10
